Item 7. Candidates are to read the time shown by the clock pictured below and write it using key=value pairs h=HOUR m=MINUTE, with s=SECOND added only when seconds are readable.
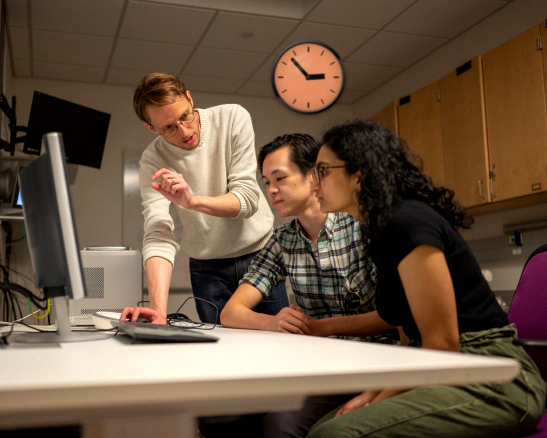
h=2 m=53
